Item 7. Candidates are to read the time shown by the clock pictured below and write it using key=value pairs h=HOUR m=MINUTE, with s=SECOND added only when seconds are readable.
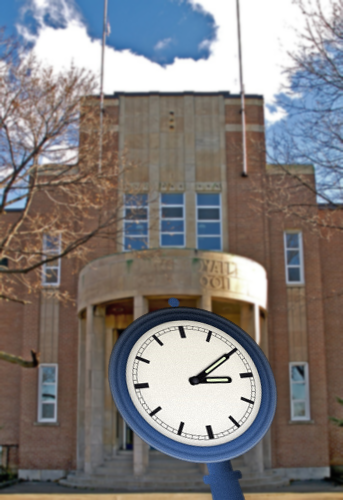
h=3 m=10
